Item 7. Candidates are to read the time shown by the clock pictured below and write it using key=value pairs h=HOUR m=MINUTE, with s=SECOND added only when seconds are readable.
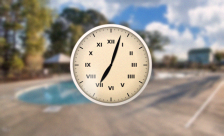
h=7 m=3
